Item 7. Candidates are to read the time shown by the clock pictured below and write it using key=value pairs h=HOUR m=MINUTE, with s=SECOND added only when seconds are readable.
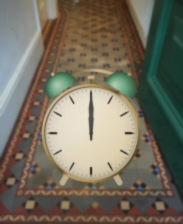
h=12 m=0
